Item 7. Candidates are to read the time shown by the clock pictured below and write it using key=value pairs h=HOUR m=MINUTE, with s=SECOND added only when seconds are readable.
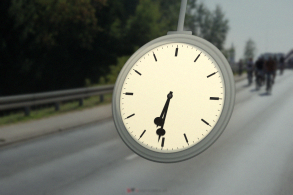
h=6 m=31
